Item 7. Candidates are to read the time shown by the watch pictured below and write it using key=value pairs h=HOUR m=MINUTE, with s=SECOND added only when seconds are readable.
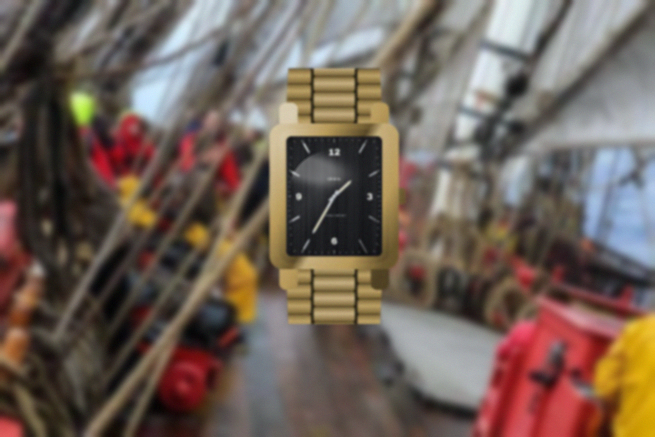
h=1 m=35
